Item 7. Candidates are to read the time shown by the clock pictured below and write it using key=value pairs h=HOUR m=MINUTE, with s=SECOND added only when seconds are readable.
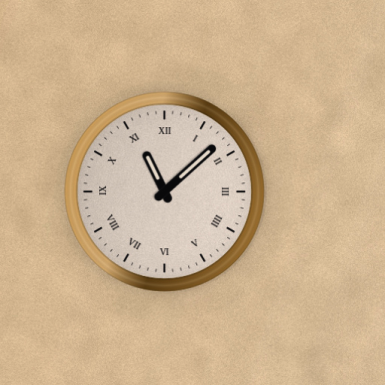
h=11 m=8
